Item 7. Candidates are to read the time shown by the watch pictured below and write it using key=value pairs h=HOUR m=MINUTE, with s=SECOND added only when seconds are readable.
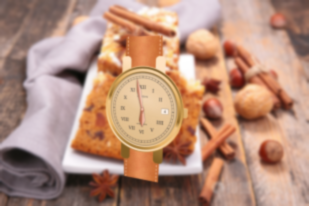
h=5 m=58
